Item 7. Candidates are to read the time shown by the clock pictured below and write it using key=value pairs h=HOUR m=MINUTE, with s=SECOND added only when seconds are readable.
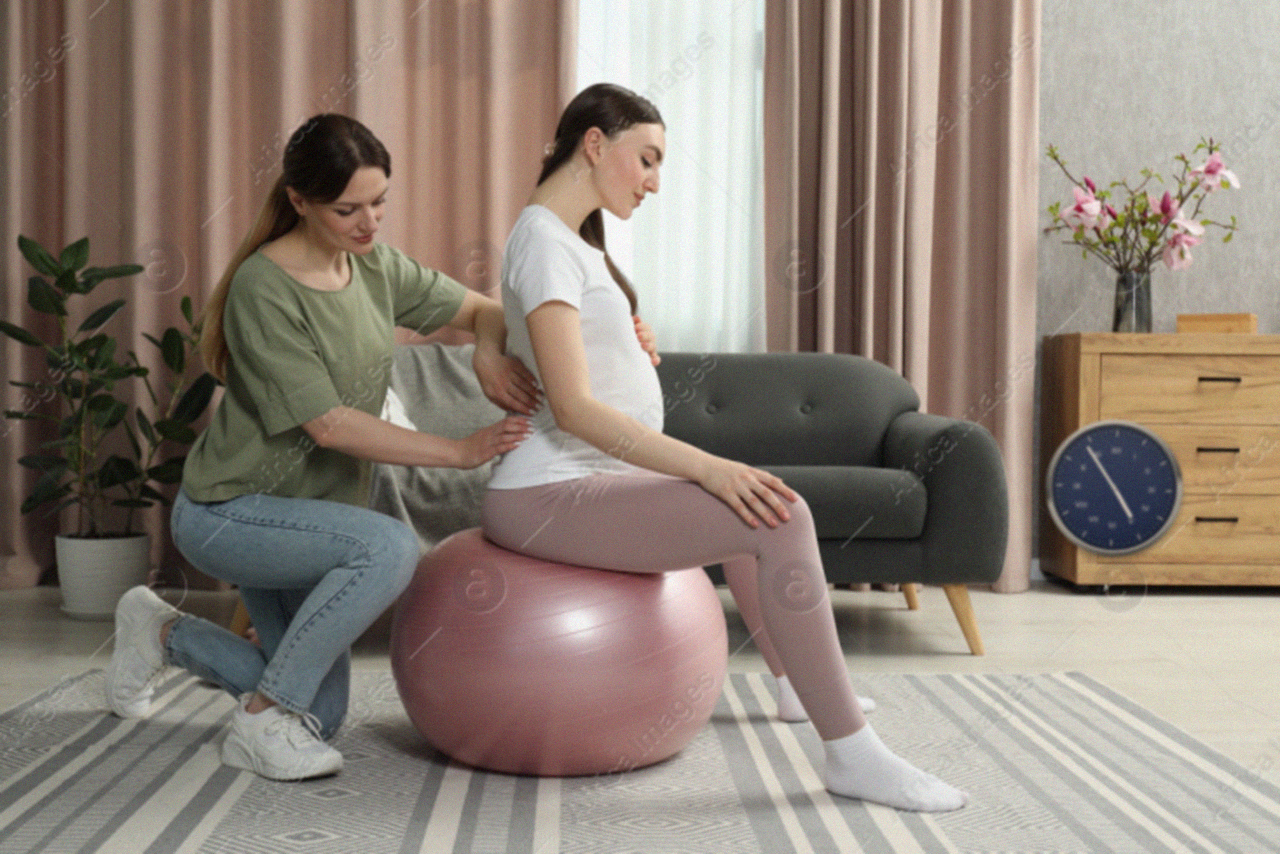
h=4 m=54
